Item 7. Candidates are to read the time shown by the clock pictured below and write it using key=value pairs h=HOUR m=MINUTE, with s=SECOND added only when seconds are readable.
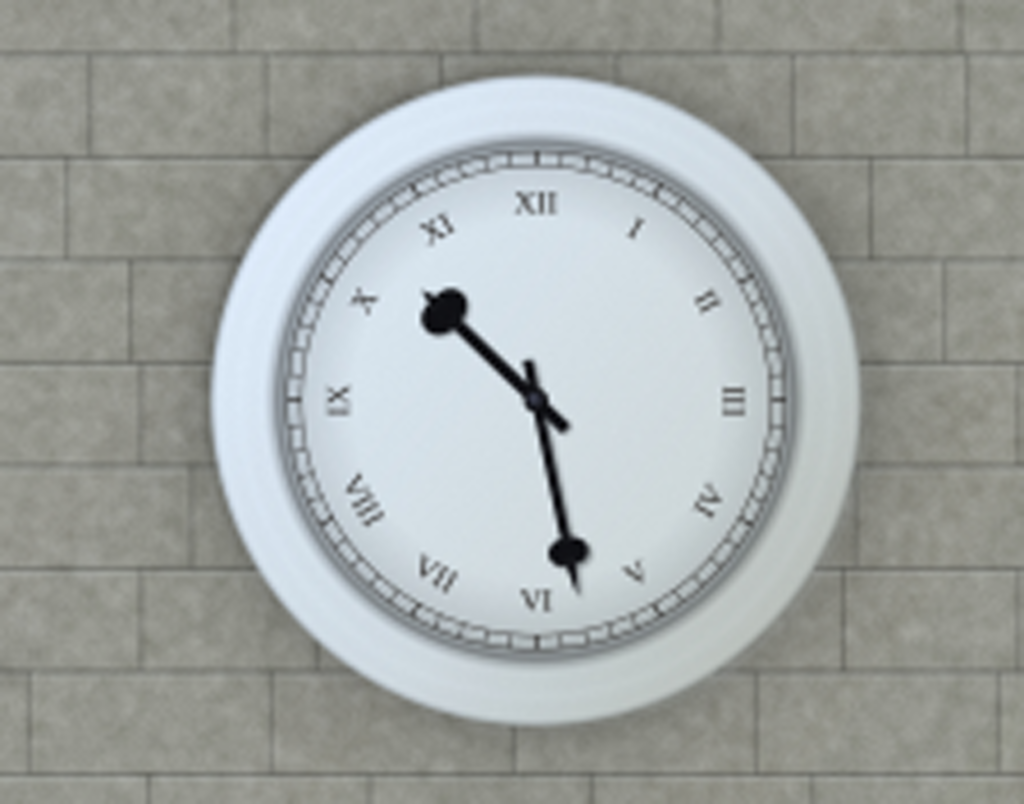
h=10 m=28
